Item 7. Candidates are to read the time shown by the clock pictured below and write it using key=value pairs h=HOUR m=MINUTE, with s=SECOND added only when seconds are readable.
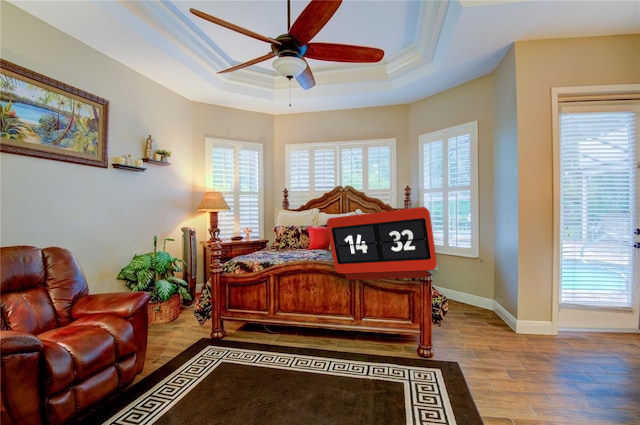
h=14 m=32
